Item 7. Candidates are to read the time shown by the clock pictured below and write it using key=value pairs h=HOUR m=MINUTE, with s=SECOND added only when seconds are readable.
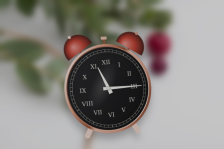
h=11 m=15
